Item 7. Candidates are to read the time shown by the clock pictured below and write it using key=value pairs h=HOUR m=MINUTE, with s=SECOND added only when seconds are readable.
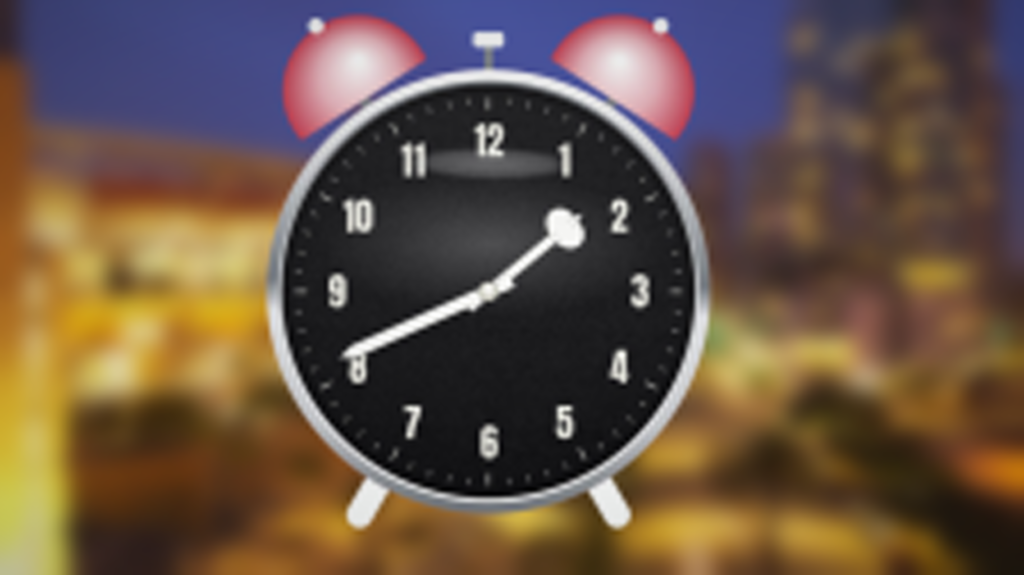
h=1 m=41
